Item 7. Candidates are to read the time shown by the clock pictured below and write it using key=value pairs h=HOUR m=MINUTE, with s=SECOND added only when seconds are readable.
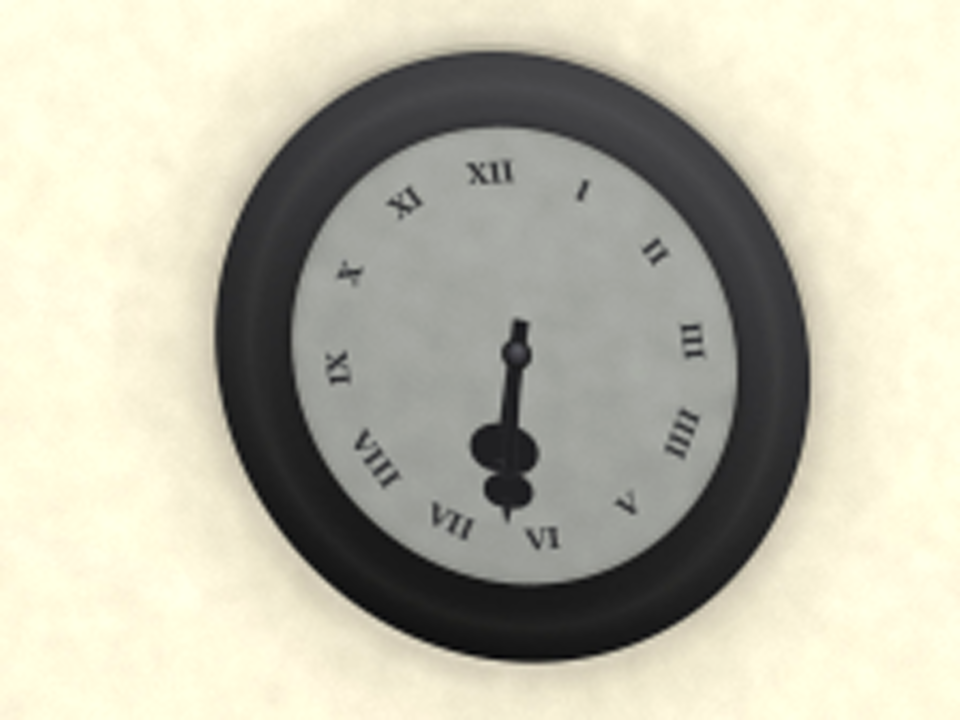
h=6 m=32
